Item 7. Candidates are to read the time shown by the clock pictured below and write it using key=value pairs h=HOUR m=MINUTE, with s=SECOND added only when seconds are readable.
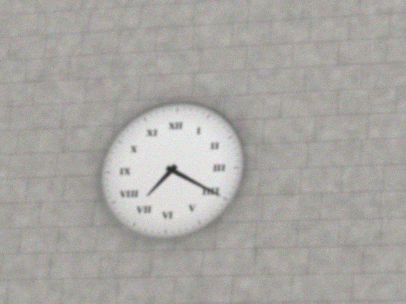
h=7 m=20
